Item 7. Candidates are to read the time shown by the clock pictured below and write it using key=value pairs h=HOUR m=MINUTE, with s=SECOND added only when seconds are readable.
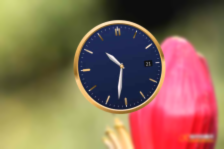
h=10 m=32
